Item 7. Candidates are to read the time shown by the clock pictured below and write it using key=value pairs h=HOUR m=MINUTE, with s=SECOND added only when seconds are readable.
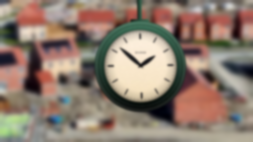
h=1 m=52
